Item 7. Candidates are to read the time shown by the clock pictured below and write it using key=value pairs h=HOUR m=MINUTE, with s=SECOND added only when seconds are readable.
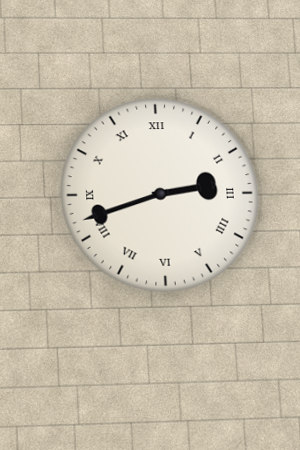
h=2 m=42
